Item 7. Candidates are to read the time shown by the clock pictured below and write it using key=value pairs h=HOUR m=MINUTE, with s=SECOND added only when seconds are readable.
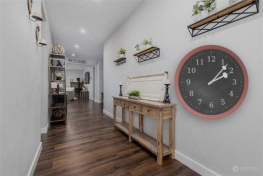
h=2 m=7
